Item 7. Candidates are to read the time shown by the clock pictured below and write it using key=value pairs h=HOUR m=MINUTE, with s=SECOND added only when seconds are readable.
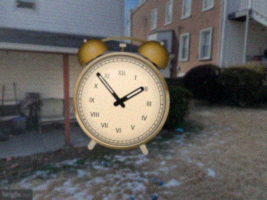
h=1 m=53
